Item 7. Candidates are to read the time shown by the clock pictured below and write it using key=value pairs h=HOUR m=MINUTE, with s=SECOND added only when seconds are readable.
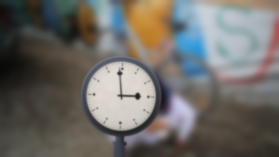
h=2 m=59
